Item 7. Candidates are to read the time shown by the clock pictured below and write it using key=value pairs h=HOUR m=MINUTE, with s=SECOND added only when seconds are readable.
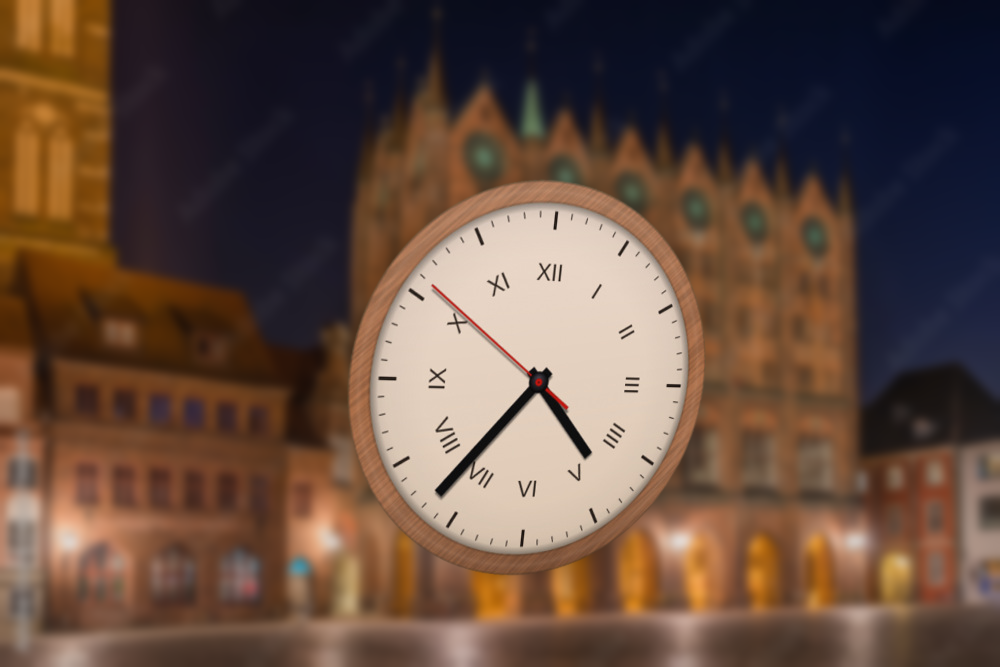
h=4 m=36 s=51
